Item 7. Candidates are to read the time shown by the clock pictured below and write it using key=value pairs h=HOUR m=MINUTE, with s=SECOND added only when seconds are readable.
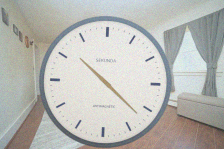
h=10 m=22
